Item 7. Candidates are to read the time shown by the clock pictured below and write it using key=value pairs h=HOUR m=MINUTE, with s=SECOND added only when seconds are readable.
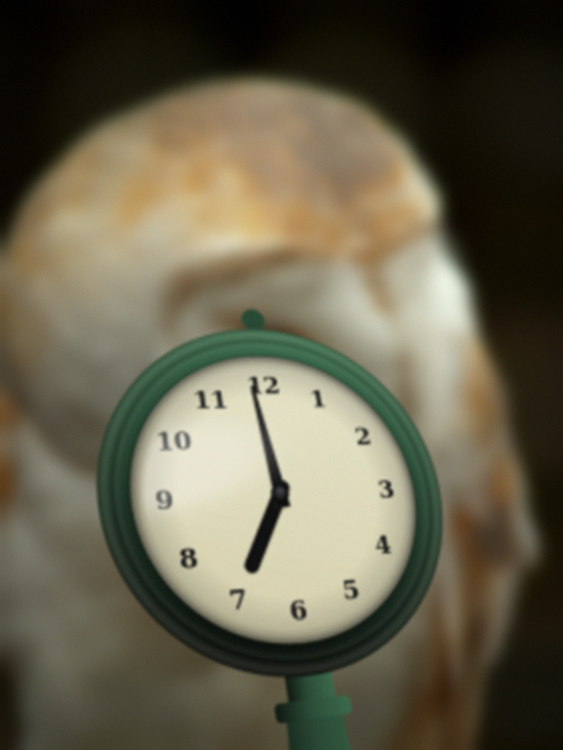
h=6 m=59
